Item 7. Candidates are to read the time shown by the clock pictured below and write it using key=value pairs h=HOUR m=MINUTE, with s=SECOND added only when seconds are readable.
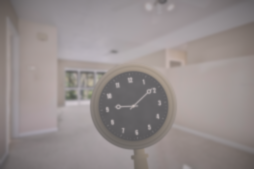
h=9 m=9
